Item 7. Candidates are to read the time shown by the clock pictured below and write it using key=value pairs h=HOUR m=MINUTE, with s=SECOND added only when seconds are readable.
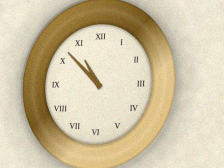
h=10 m=52
